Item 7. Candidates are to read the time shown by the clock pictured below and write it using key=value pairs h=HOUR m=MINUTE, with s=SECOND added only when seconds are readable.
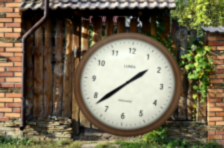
h=1 m=38
